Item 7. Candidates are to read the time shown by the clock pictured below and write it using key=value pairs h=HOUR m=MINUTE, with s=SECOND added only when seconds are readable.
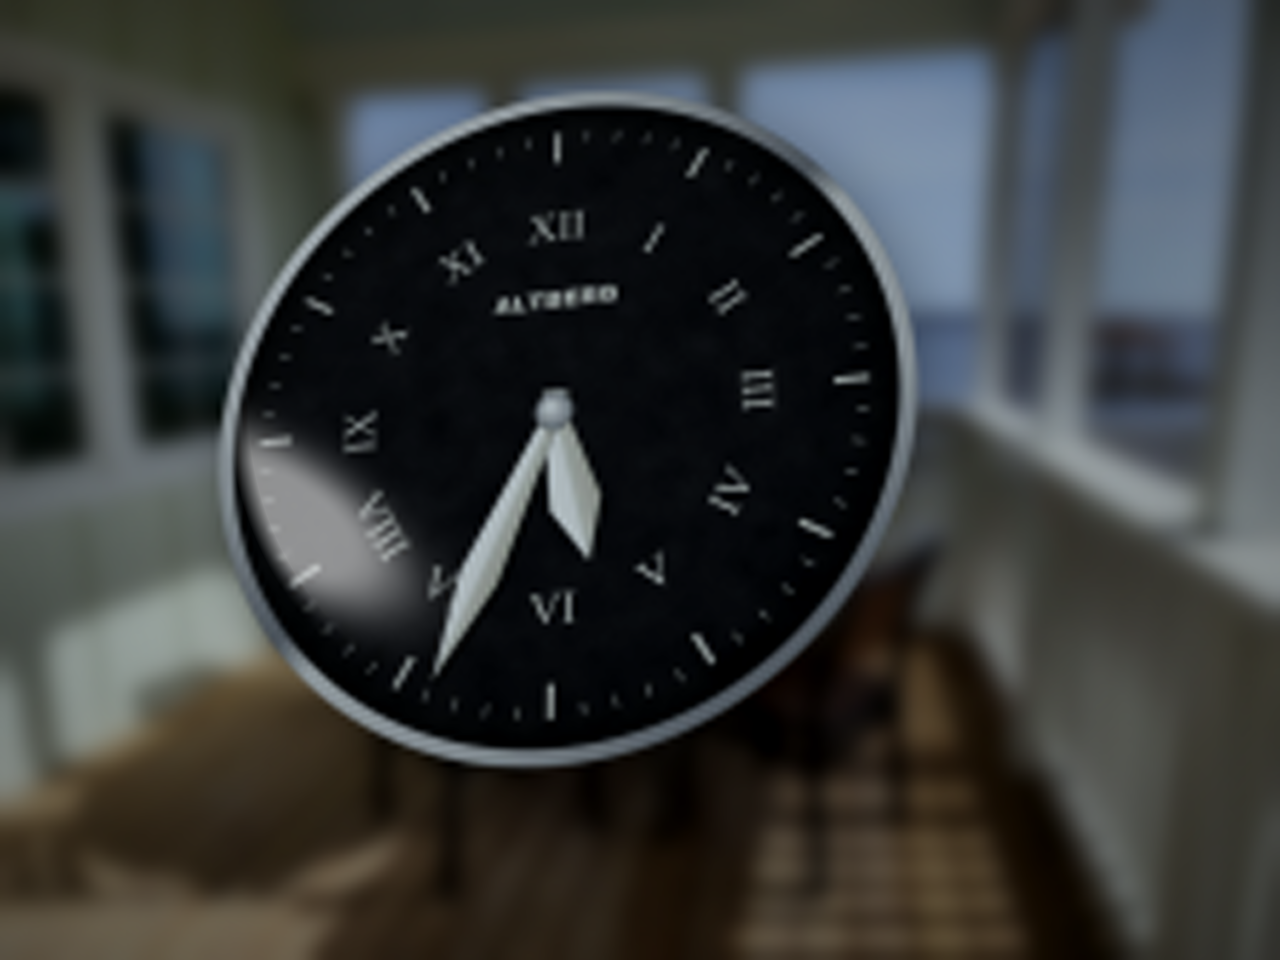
h=5 m=34
